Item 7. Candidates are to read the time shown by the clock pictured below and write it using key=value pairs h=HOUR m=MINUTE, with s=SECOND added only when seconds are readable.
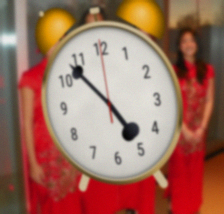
h=4 m=53 s=0
